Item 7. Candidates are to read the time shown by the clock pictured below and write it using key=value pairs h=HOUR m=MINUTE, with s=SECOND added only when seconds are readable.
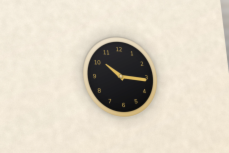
h=10 m=16
